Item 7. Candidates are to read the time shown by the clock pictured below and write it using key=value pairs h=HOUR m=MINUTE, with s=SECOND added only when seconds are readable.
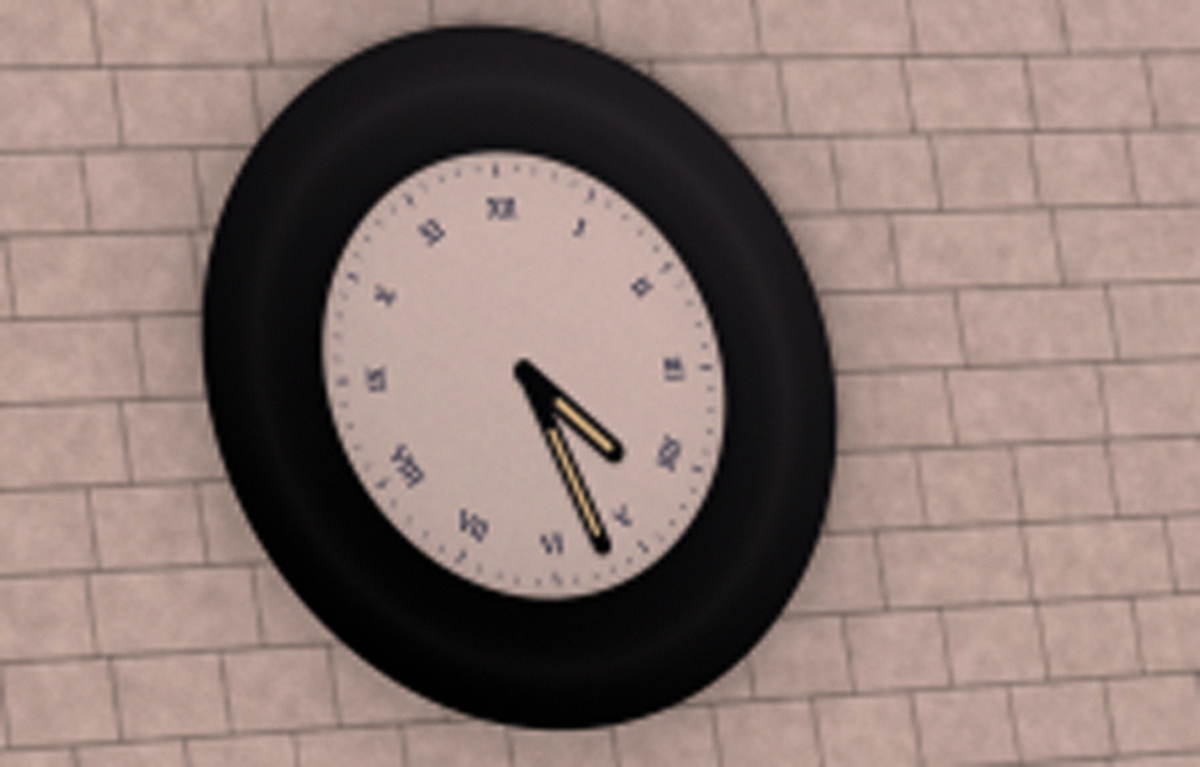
h=4 m=27
